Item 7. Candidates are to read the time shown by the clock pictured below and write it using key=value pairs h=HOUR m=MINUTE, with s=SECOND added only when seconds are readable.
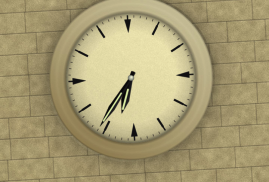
h=6 m=36
